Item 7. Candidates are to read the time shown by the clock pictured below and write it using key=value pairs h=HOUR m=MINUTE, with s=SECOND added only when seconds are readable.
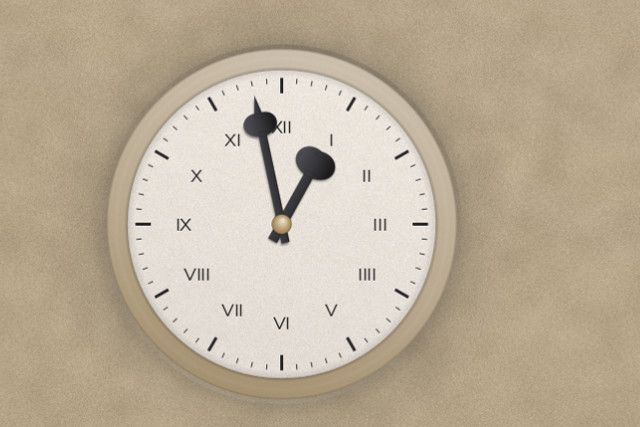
h=12 m=58
